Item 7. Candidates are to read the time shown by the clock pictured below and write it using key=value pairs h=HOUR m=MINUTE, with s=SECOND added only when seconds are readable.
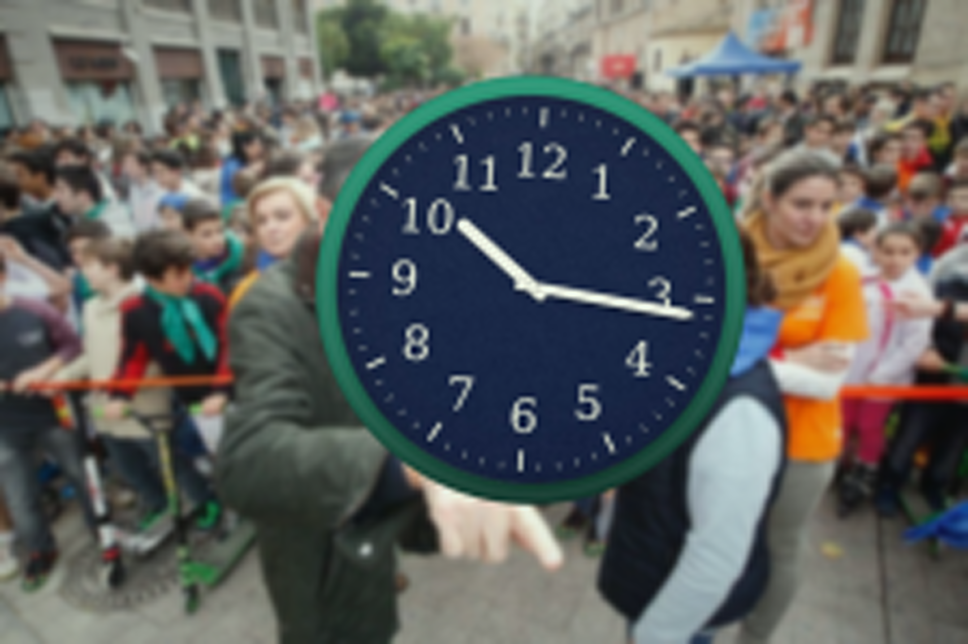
h=10 m=16
